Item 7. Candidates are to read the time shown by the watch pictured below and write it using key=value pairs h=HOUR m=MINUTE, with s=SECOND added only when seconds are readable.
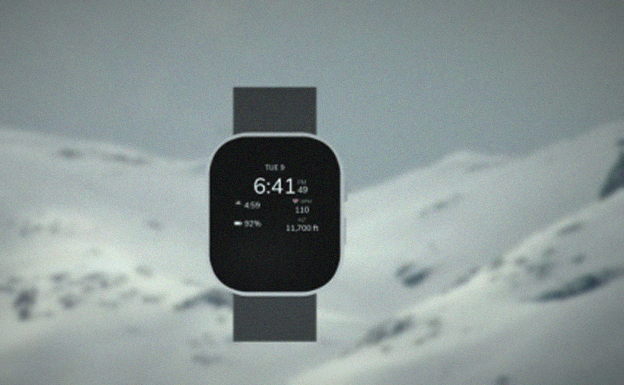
h=6 m=41
